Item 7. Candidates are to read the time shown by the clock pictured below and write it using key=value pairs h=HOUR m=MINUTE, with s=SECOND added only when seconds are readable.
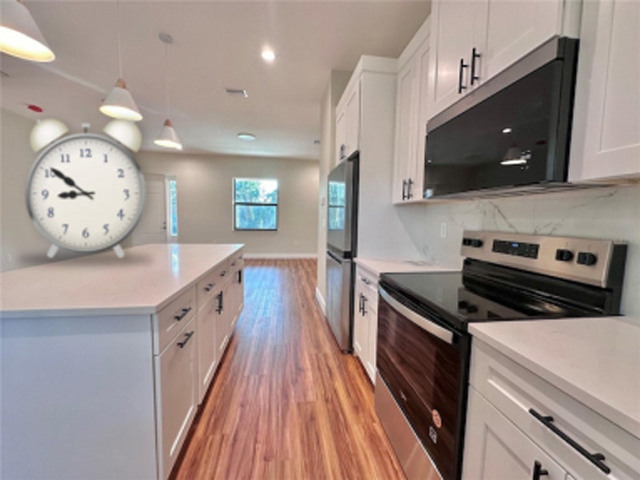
h=8 m=51
